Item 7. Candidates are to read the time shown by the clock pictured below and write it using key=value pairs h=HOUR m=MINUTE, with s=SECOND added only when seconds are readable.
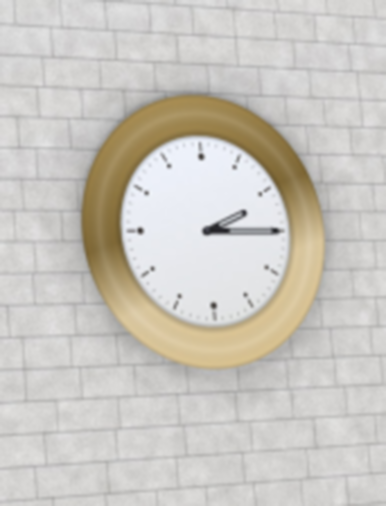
h=2 m=15
